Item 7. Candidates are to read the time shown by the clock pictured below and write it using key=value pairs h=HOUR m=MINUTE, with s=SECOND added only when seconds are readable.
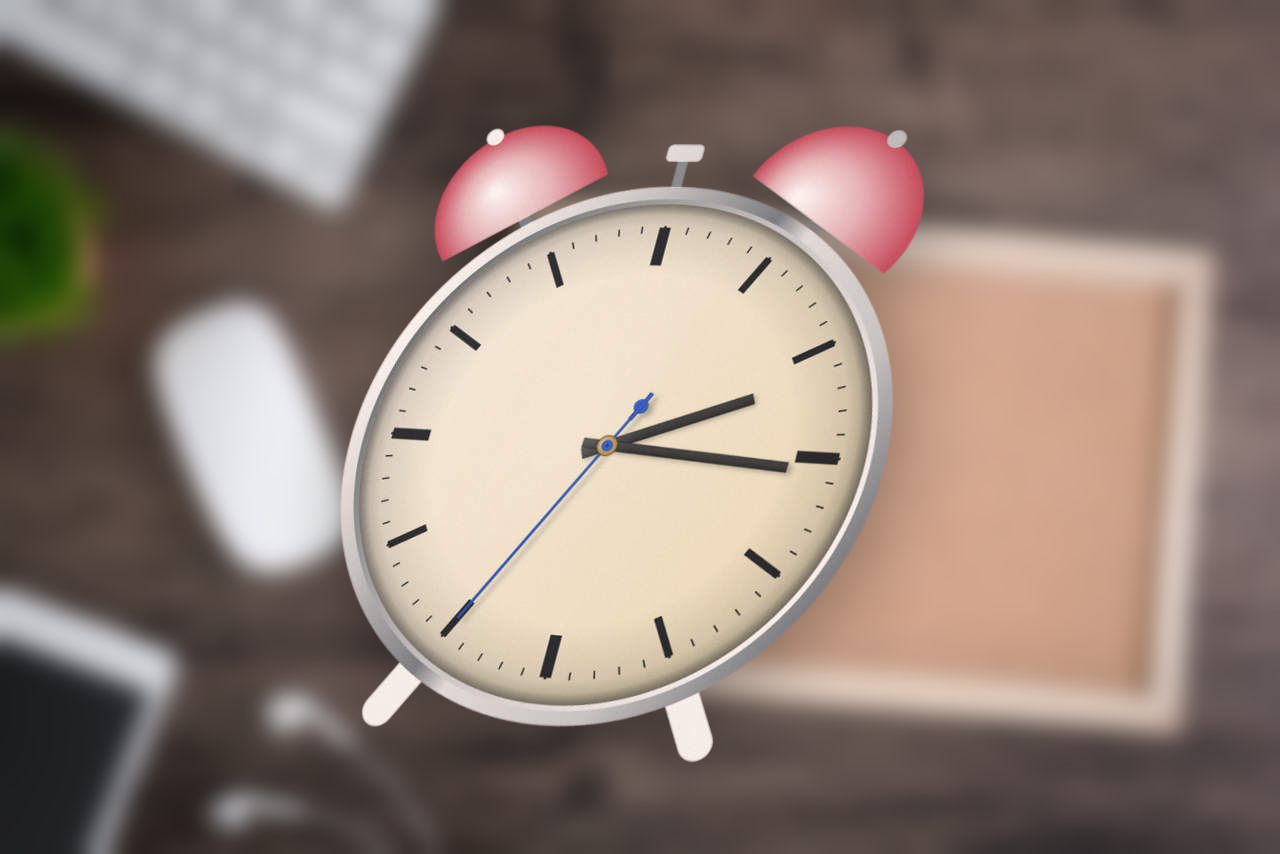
h=2 m=15 s=35
